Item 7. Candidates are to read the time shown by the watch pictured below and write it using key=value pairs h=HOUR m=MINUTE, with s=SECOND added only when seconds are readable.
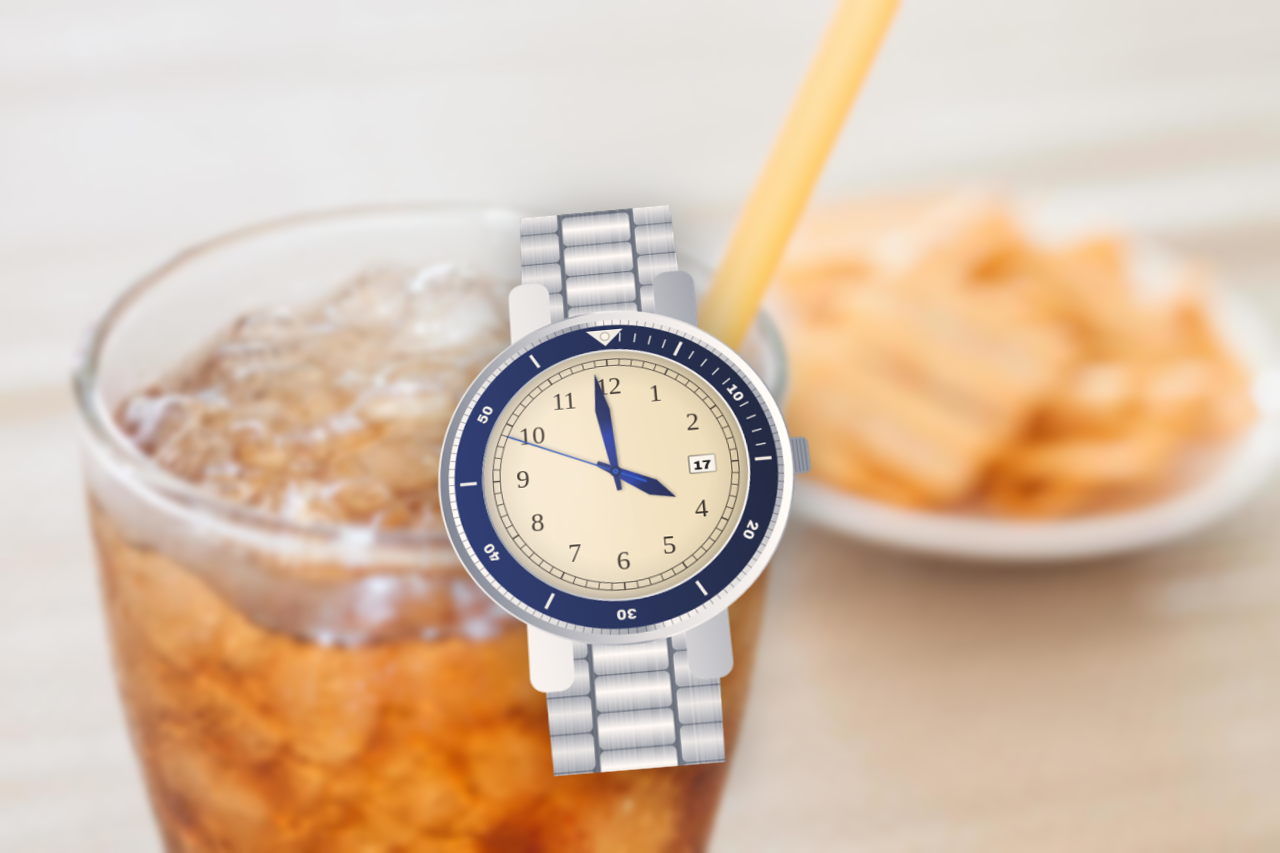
h=3 m=58 s=49
